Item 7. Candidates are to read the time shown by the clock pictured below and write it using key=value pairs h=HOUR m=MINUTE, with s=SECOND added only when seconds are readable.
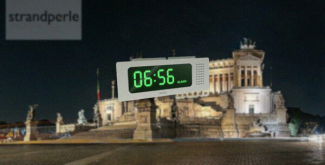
h=6 m=56
